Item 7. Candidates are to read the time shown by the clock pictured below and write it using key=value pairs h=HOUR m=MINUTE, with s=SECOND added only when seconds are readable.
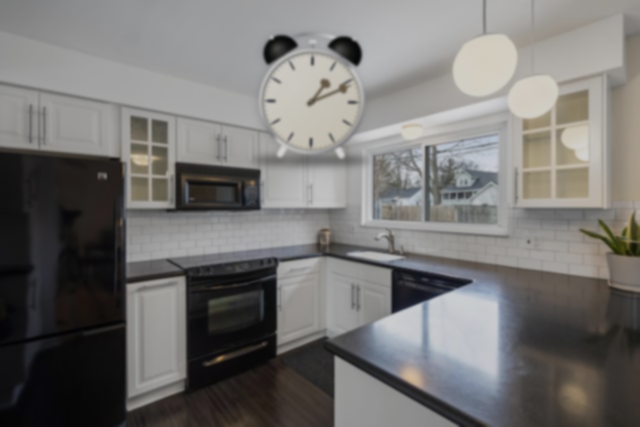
h=1 m=11
